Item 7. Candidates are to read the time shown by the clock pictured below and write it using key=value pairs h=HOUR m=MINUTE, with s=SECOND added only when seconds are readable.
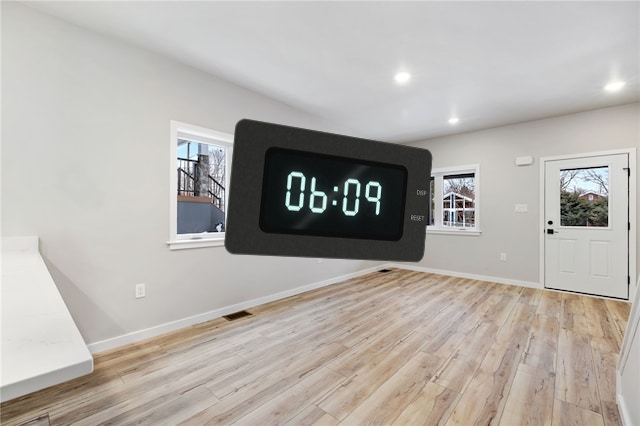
h=6 m=9
